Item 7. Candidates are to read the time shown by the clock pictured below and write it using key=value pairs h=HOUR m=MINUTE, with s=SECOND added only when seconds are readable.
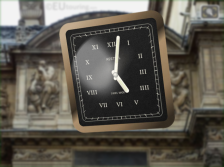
h=5 m=2
